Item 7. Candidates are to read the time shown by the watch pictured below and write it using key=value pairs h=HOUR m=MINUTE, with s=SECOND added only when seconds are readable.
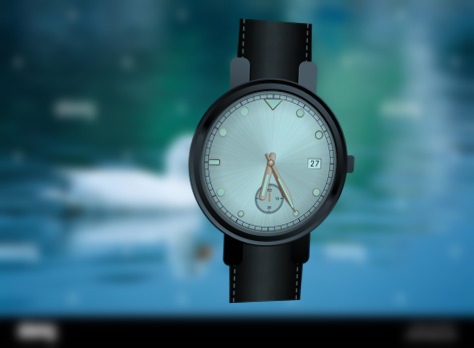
h=6 m=25
